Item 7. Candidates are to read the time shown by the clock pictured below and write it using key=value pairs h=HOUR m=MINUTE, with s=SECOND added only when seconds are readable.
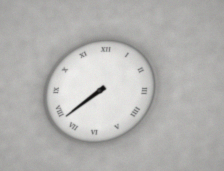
h=7 m=38
